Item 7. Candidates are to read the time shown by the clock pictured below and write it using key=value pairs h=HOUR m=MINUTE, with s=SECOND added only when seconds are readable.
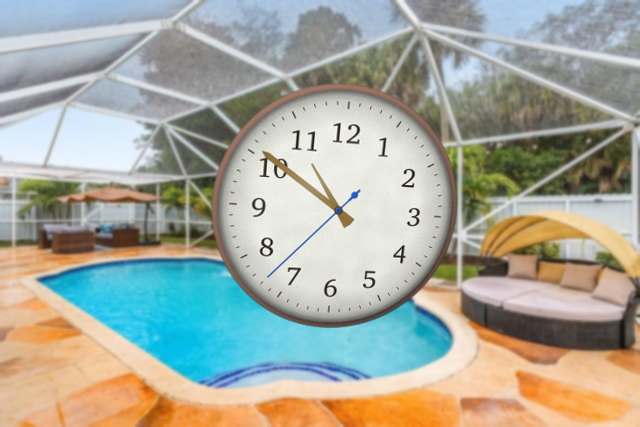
h=10 m=50 s=37
